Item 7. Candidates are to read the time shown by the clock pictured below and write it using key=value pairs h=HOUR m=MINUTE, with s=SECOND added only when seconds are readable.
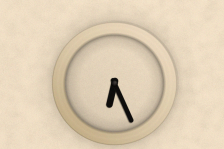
h=6 m=26
